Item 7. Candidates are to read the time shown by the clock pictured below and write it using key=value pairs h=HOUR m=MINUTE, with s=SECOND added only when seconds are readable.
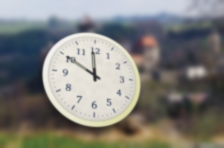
h=11 m=50
